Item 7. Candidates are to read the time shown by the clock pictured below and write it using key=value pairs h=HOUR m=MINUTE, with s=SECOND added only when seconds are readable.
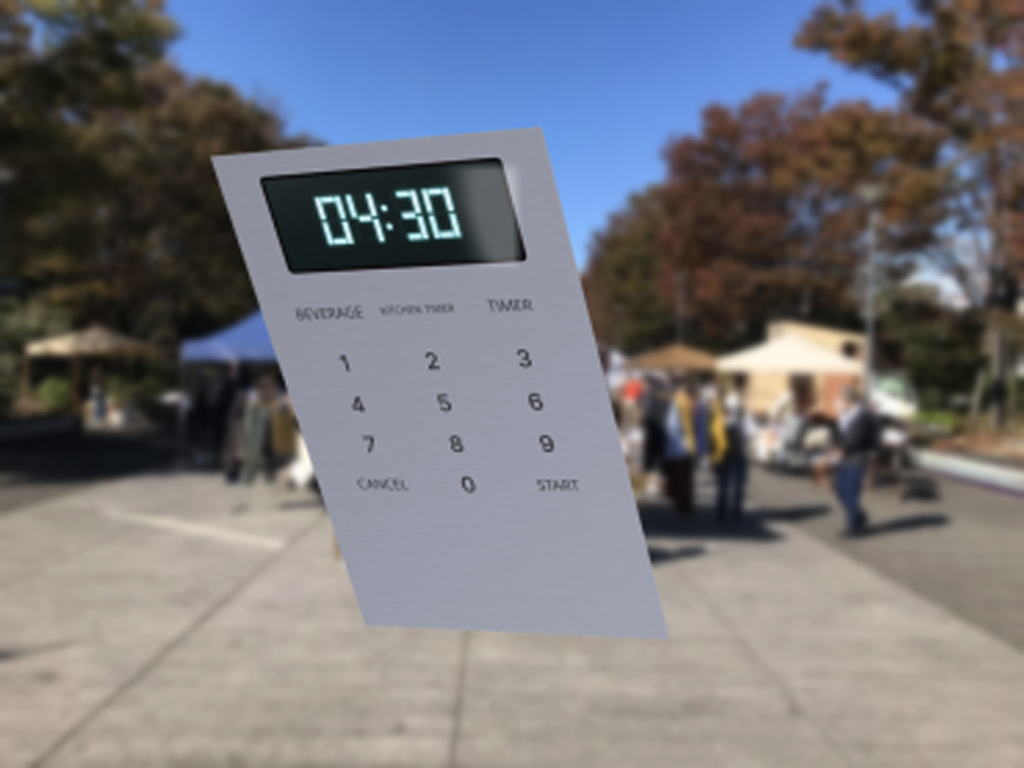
h=4 m=30
